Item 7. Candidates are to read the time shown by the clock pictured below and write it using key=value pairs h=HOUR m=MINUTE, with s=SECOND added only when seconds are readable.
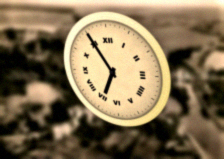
h=6 m=55
